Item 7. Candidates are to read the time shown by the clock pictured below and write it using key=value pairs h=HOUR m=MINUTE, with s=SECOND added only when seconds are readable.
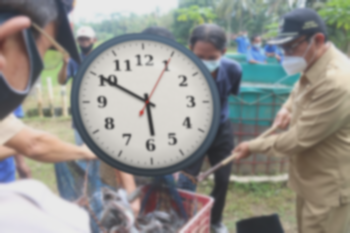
h=5 m=50 s=5
